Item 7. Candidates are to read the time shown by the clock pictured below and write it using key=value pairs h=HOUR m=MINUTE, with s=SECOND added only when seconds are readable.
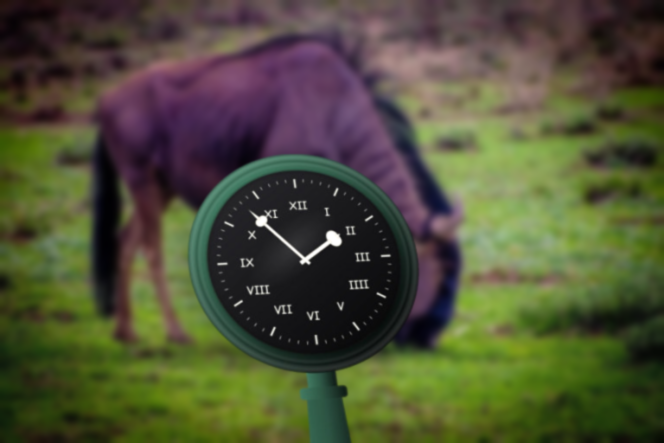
h=1 m=53
